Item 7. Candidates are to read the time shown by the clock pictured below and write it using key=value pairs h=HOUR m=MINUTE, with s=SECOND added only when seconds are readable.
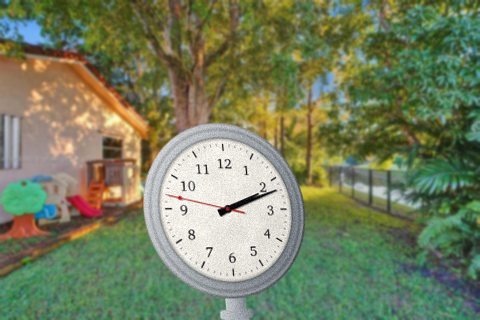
h=2 m=11 s=47
